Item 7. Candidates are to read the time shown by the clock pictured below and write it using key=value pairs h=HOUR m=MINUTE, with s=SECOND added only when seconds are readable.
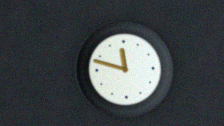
h=11 m=48
